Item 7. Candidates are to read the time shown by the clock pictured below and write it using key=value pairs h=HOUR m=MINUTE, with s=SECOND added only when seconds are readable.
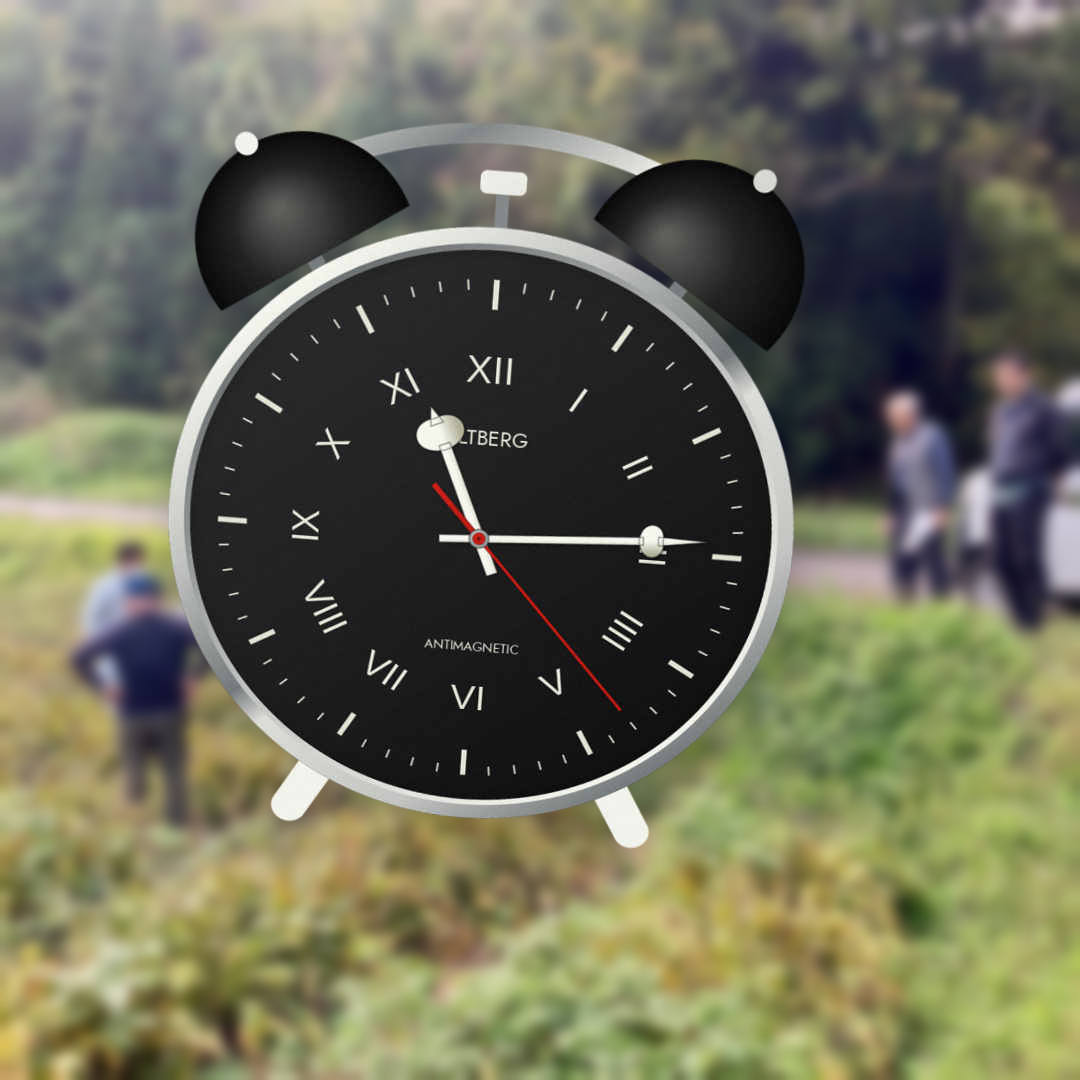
h=11 m=14 s=23
